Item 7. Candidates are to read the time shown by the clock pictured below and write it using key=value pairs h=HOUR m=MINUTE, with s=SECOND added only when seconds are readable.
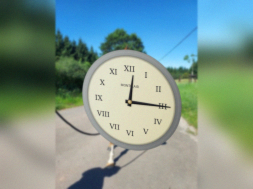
h=12 m=15
